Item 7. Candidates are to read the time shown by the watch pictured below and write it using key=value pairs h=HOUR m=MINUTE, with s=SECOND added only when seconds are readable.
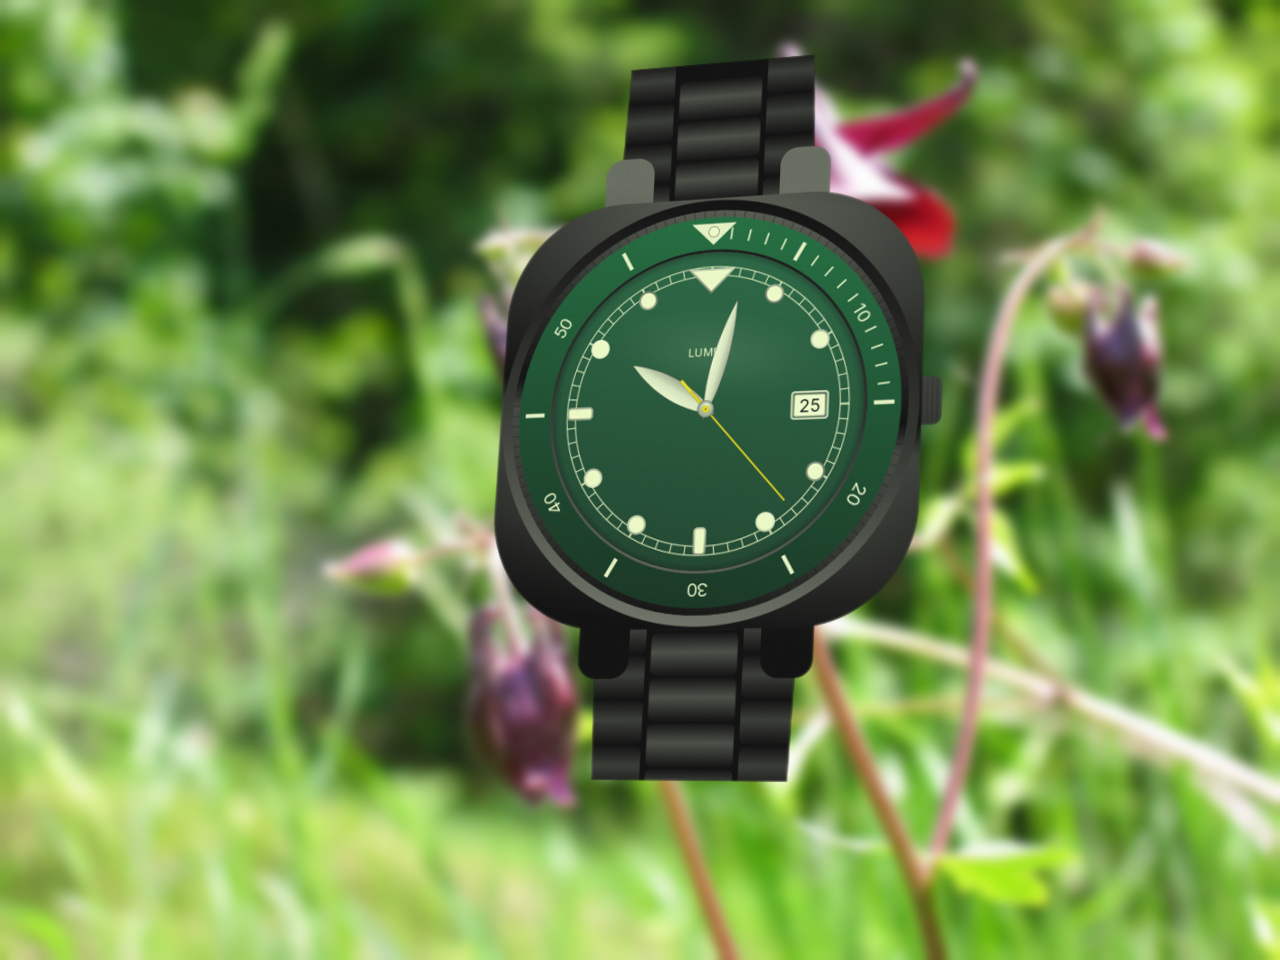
h=10 m=2 s=23
